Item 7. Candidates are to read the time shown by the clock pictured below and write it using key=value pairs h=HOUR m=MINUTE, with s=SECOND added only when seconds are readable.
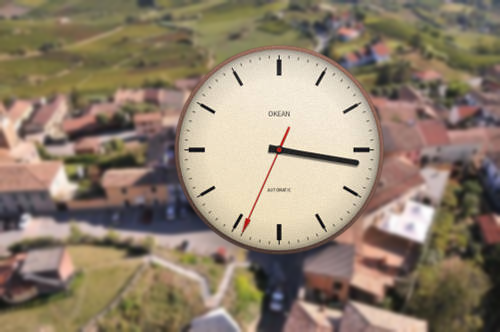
h=3 m=16 s=34
